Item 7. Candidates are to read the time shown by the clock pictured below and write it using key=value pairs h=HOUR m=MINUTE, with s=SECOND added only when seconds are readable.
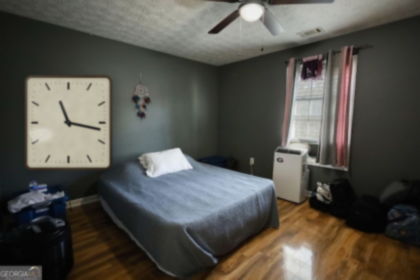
h=11 m=17
